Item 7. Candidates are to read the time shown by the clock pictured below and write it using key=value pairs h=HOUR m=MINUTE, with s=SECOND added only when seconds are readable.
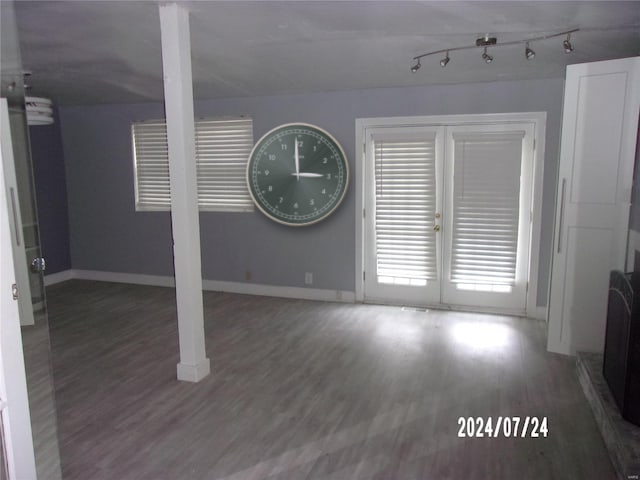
h=2 m=59
